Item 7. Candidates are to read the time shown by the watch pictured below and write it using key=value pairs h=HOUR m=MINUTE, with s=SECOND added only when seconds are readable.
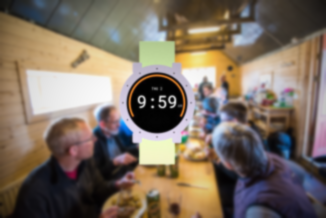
h=9 m=59
